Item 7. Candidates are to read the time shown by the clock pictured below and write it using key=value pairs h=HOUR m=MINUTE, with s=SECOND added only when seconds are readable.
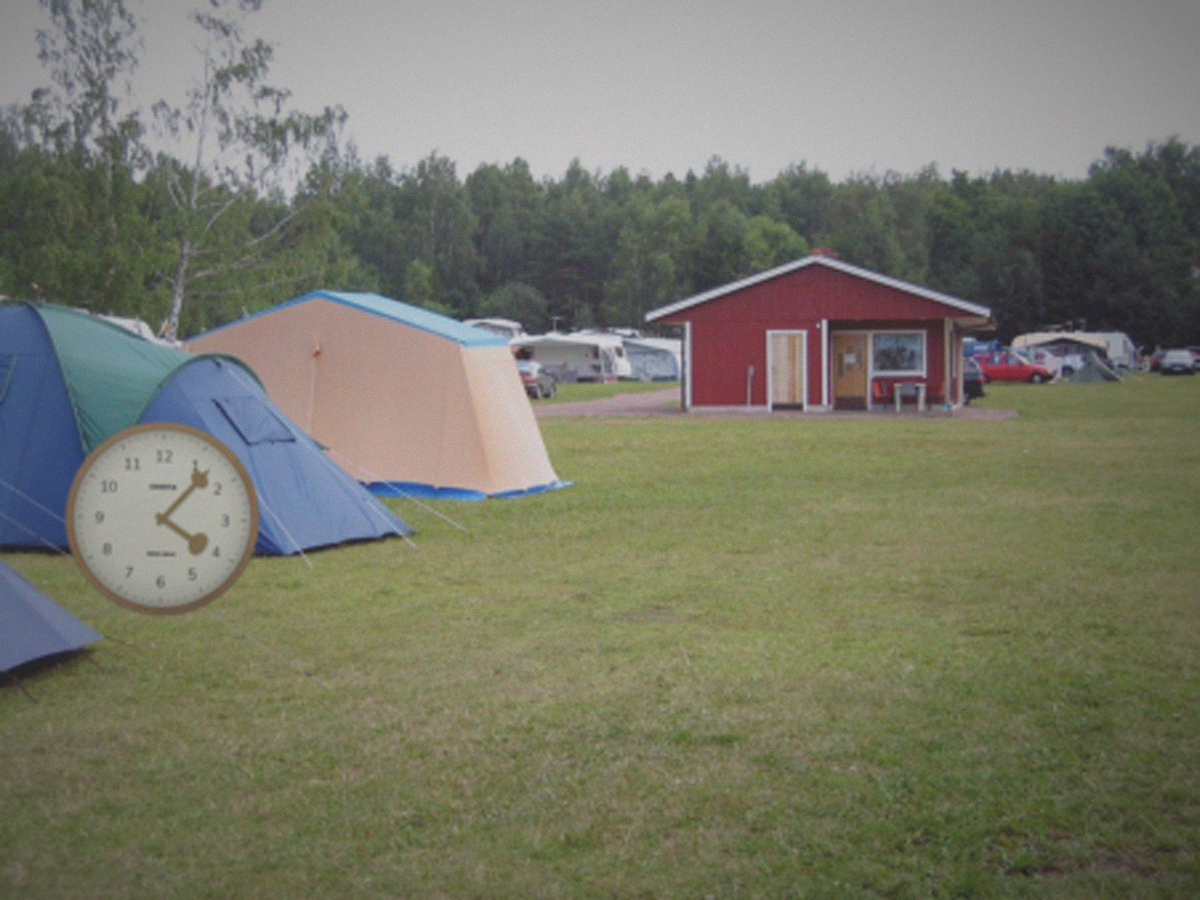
h=4 m=7
